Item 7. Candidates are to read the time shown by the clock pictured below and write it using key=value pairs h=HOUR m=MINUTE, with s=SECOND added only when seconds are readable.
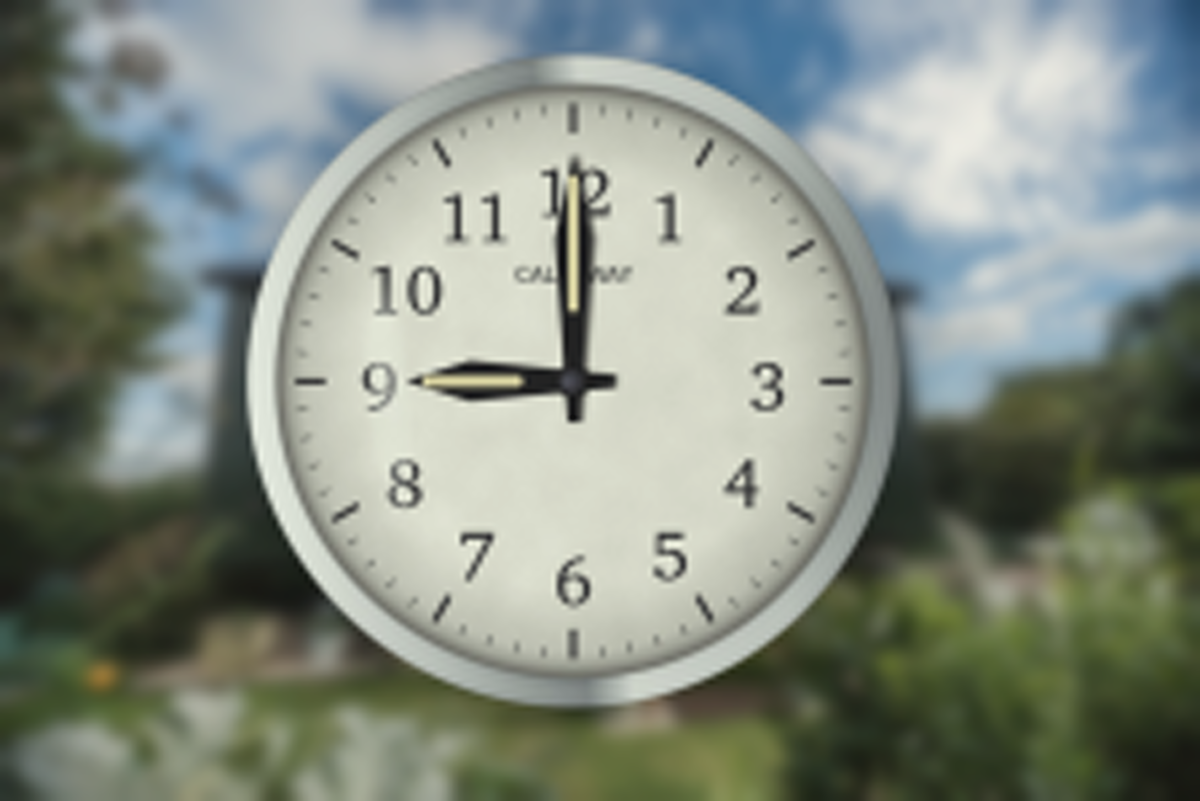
h=9 m=0
